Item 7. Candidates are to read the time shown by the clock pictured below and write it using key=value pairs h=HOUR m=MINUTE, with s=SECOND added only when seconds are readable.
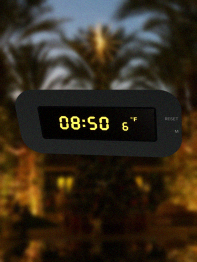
h=8 m=50
